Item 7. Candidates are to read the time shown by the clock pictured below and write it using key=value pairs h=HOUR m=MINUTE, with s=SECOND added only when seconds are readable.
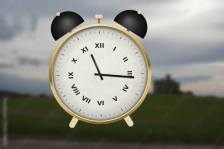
h=11 m=16
